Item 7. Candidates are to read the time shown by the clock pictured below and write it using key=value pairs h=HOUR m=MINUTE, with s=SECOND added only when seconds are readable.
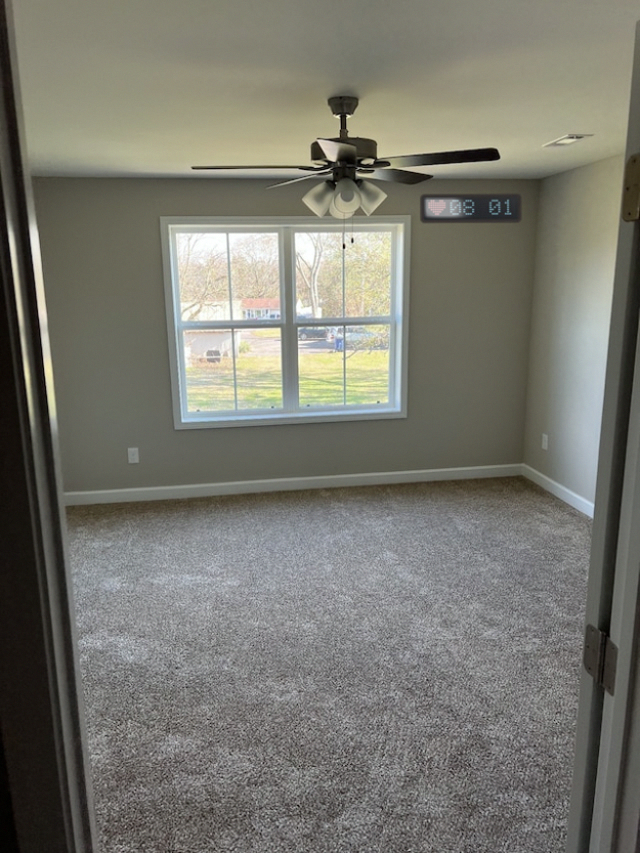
h=8 m=1
